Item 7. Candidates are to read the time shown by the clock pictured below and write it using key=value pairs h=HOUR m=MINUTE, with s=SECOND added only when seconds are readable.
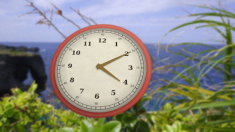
h=4 m=10
